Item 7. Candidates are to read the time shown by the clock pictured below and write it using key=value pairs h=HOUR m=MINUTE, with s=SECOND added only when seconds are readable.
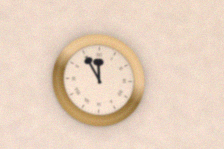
h=11 m=55
